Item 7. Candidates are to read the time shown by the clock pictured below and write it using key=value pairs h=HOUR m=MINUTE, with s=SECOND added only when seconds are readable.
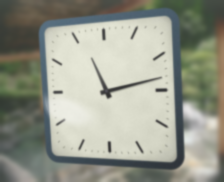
h=11 m=13
